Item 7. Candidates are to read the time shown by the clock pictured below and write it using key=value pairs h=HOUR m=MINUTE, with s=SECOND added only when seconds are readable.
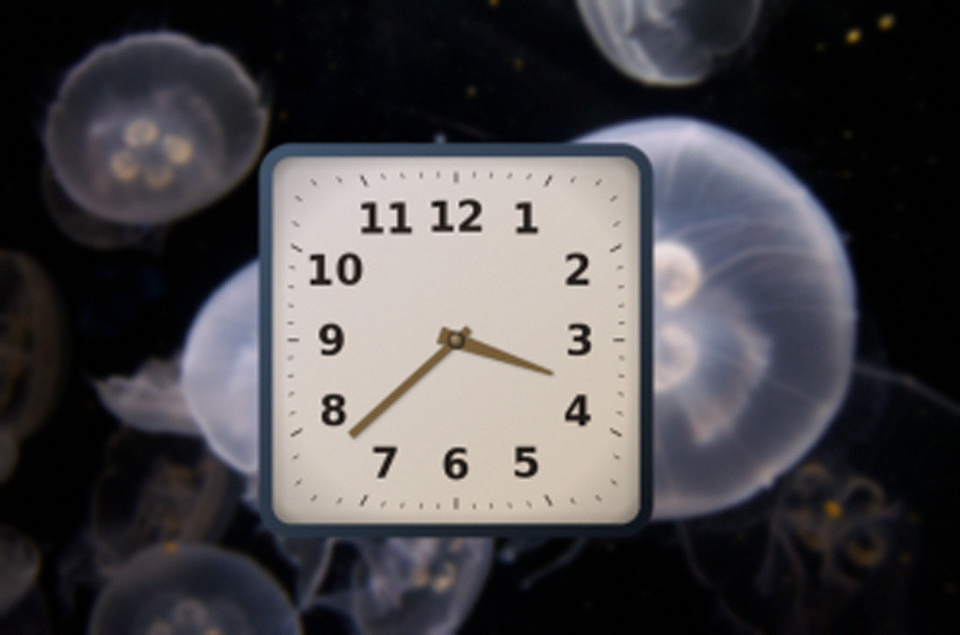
h=3 m=38
